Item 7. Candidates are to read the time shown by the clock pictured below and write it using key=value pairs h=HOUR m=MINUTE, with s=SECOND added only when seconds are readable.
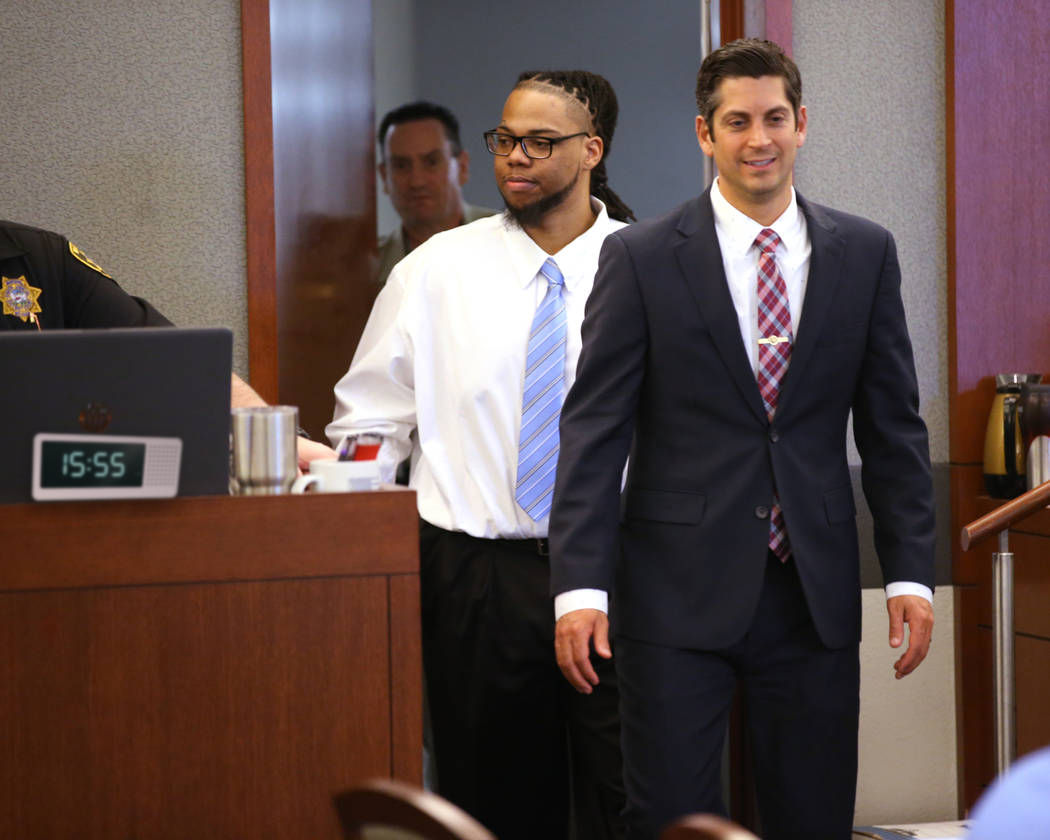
h=15 m=55
